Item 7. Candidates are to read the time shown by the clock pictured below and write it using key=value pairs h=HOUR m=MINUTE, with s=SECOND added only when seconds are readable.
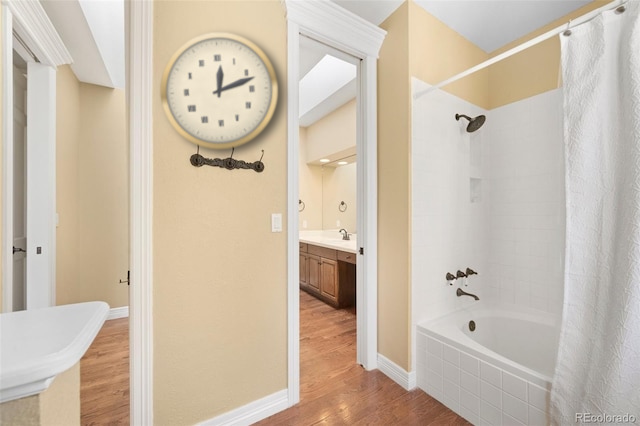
h=12 m=12
